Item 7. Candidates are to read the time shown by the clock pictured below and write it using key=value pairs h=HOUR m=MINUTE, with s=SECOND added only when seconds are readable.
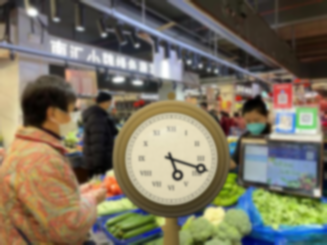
h=5 m=18
